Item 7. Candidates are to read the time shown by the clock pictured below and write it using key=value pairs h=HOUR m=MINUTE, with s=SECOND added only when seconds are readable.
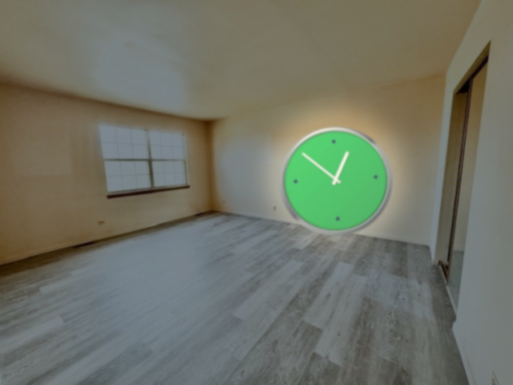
h=12 m=52
